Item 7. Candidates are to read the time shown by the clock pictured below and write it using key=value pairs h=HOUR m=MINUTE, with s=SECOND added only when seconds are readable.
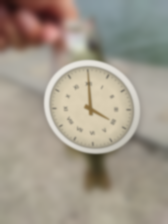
h=4 m=0
